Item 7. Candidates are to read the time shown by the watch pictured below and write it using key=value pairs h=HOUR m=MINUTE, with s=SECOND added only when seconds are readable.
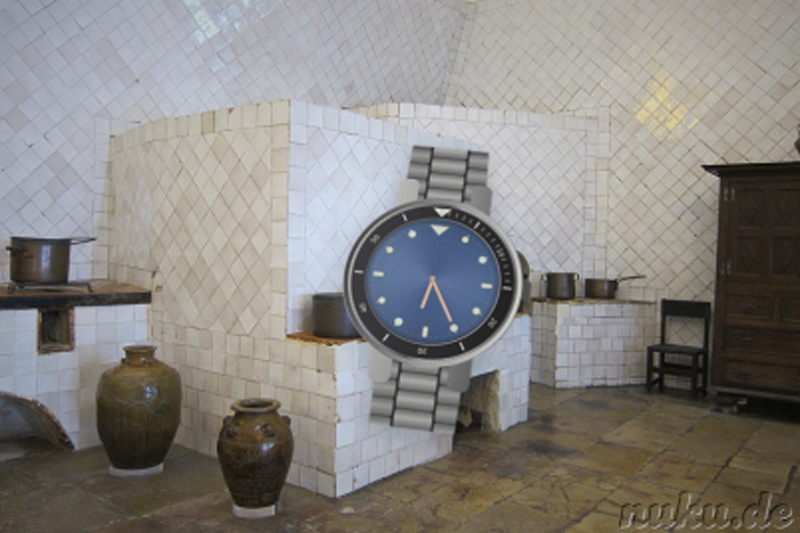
h=6 m=25
